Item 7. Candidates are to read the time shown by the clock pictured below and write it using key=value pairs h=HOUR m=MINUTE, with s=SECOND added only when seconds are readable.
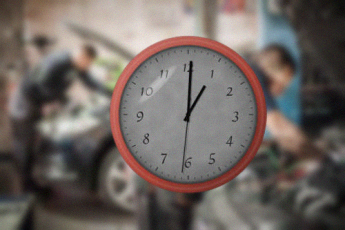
h=1 m=0 s=31
